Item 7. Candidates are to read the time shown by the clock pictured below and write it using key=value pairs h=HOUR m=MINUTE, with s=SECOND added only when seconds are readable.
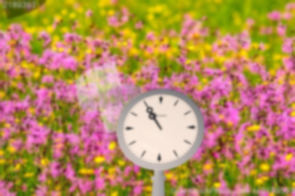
h=10 m=55
